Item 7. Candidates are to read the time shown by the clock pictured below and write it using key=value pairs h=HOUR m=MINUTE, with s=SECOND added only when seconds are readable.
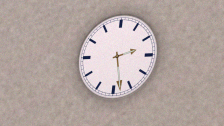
h=2 m=28
